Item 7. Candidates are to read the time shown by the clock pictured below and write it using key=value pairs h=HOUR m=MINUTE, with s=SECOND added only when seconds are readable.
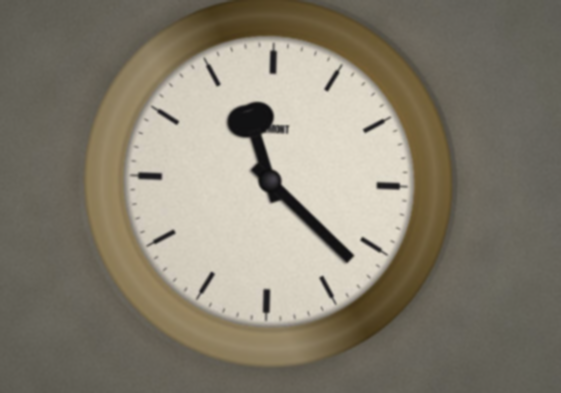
h=11 m=22
